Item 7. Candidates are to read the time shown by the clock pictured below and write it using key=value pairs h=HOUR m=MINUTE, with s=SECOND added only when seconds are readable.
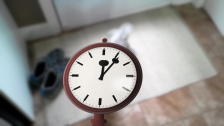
h=12 m=6
